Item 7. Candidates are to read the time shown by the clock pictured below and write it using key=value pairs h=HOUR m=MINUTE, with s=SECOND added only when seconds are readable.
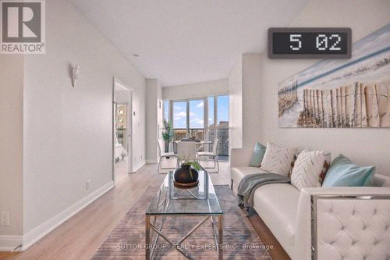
h=5 m=2
